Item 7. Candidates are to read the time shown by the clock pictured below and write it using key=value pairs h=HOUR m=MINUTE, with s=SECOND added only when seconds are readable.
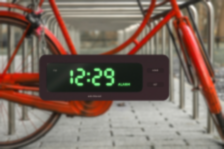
h=12 m=29
